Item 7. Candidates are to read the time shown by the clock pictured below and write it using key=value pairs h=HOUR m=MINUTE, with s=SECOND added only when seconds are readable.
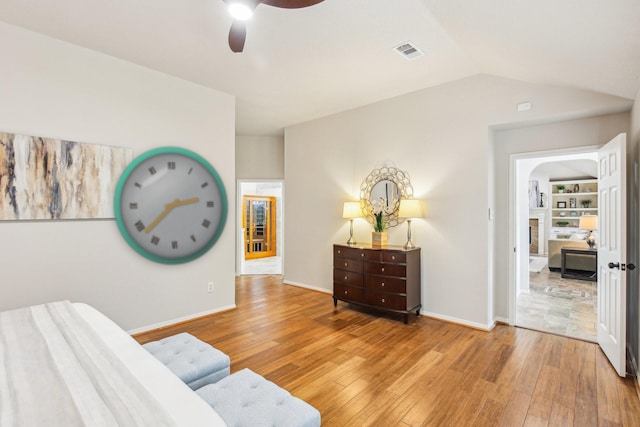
h=2 m=38
